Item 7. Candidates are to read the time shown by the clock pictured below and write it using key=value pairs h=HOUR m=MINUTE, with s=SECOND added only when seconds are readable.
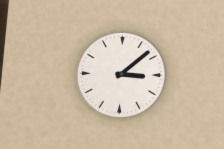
h=3 m=8
